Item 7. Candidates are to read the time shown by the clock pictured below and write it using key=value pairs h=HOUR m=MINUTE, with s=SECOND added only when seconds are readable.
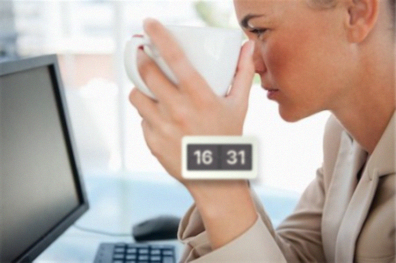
h=16 m=31
